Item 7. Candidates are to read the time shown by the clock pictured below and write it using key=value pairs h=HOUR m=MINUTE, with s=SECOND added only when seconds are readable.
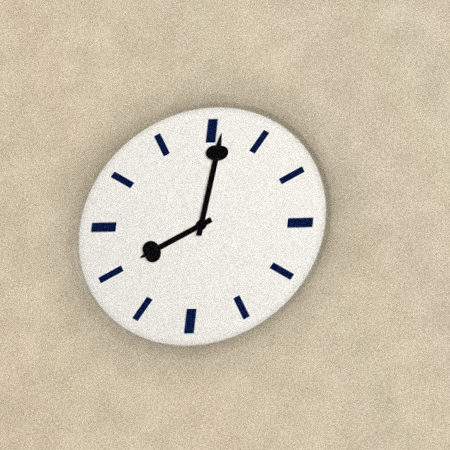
h=8 m=1
